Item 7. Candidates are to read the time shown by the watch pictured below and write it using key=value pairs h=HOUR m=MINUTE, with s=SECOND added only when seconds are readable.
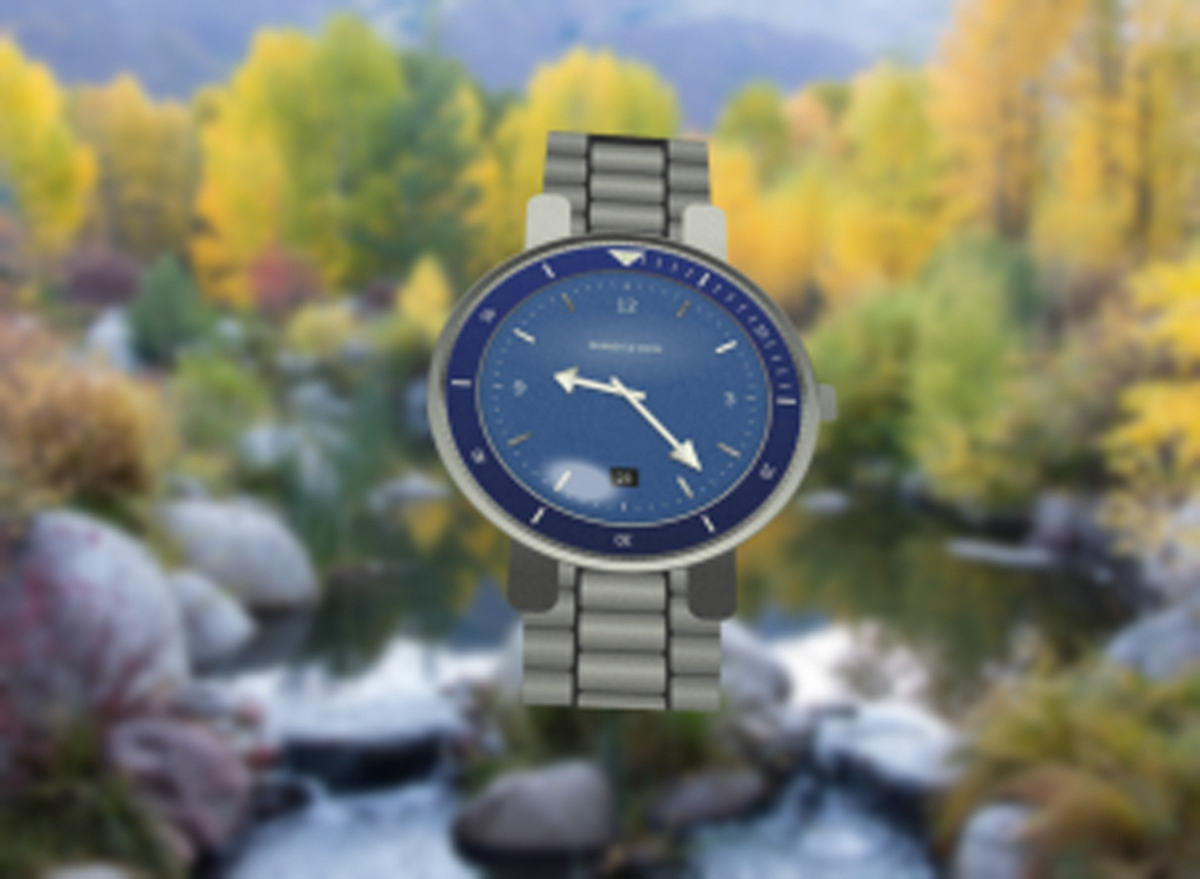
h=9 m=23
